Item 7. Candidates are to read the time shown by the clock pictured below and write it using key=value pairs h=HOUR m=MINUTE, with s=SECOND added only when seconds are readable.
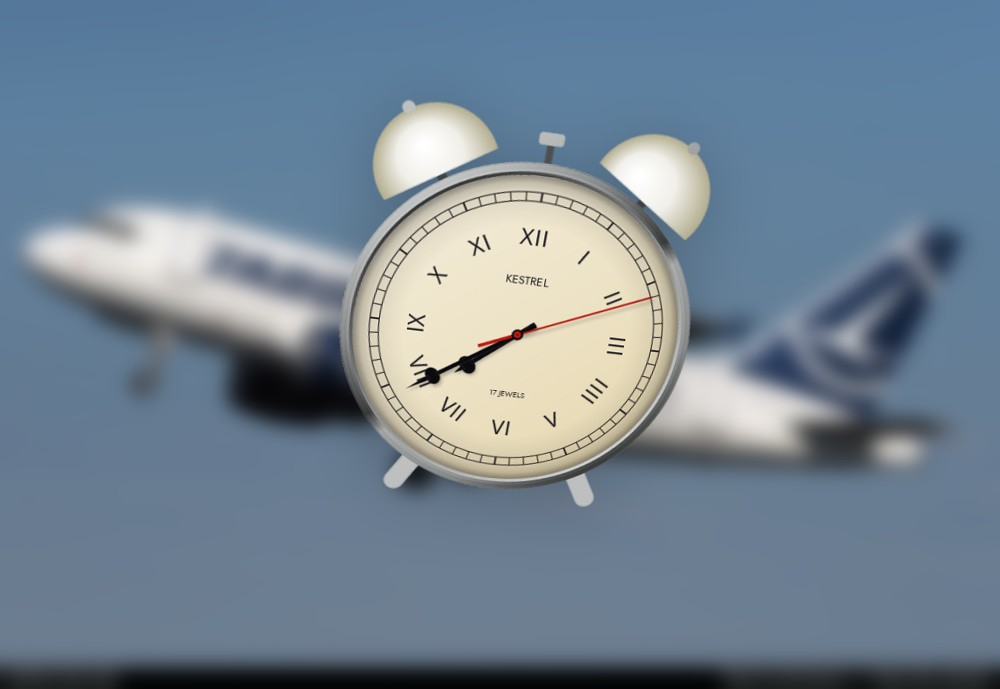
h=7 m=39 s=11
